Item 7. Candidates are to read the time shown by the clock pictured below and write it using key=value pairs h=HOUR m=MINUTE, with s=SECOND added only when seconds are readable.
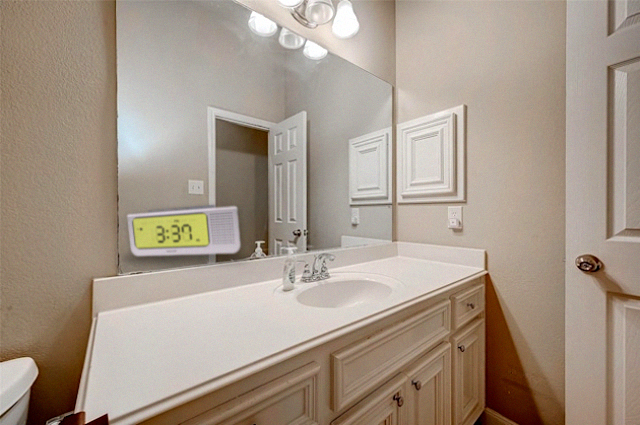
h=3 m=37
